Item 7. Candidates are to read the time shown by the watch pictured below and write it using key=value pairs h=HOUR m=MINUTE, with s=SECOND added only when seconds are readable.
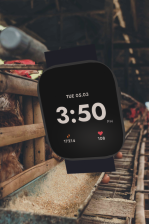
h=3 m=50
